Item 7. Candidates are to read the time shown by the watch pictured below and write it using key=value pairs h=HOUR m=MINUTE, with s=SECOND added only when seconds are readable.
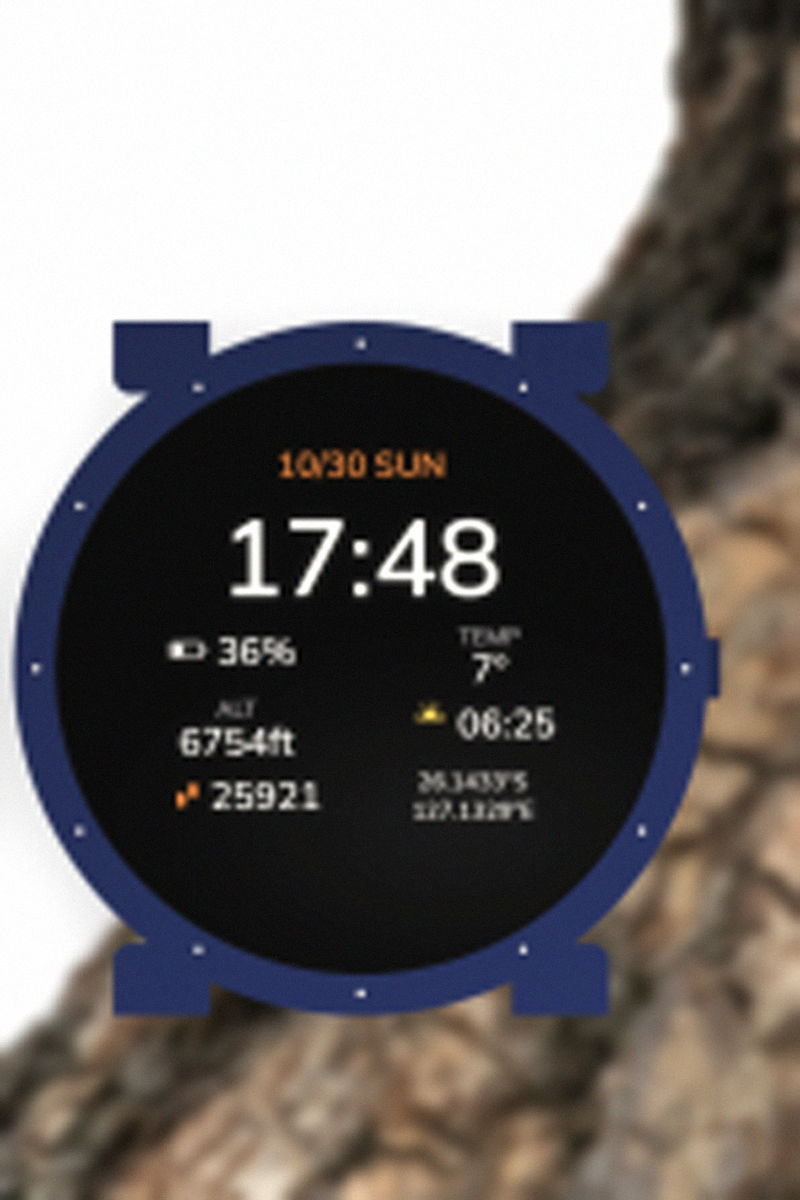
h=17 m=48
